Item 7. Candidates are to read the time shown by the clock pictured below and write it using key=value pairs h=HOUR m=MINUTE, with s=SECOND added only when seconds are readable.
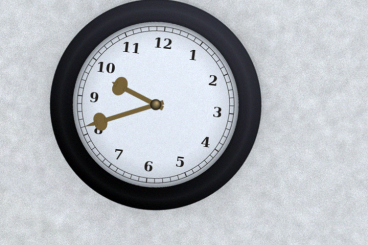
h=9 m=41
